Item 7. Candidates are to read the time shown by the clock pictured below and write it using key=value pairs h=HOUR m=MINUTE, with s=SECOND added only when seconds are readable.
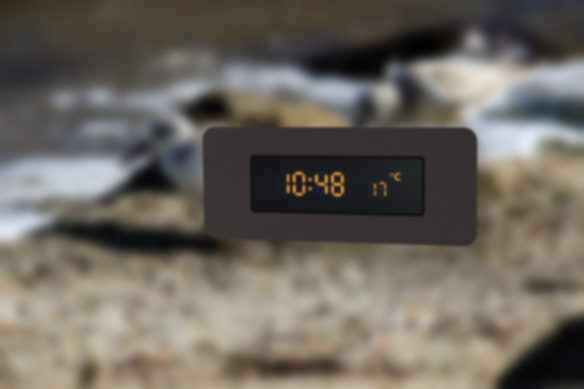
h=10 m=48
